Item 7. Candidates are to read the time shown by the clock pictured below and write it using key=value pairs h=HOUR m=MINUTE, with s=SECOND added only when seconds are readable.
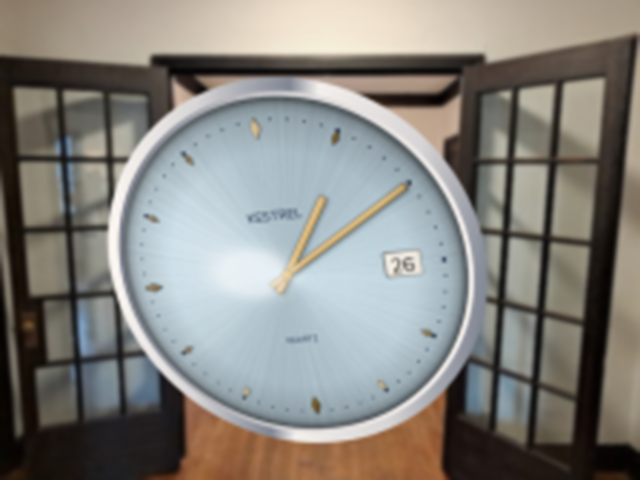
h=1 m=10
